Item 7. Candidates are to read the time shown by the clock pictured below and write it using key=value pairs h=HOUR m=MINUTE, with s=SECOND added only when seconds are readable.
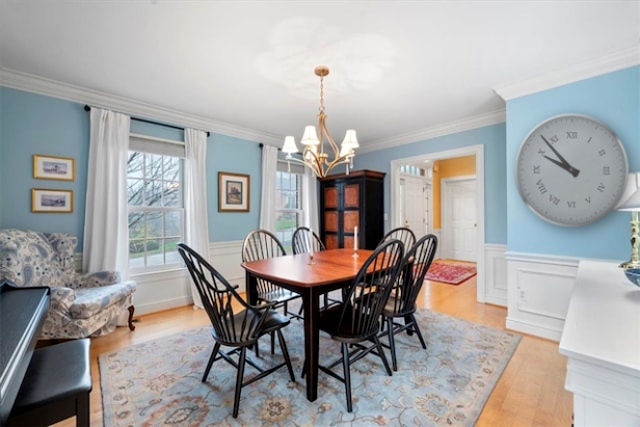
h=9 m=53
